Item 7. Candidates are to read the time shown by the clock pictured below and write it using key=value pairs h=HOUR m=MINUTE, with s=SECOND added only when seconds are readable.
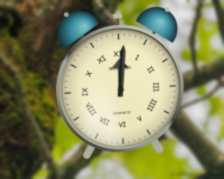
h=12 m=1
